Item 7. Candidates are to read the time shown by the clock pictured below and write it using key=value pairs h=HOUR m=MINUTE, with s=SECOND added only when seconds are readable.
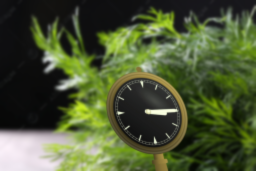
h=3 m=15
